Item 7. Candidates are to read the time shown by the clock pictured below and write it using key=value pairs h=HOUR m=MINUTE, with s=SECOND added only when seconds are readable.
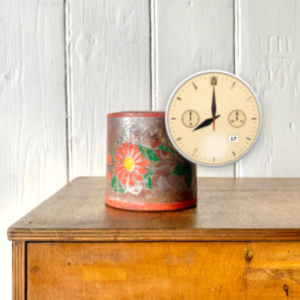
h=8 m=0
